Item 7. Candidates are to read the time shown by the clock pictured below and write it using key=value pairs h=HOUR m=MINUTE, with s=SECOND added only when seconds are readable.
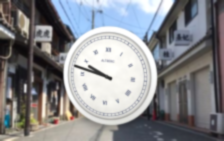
h=9 m=47
